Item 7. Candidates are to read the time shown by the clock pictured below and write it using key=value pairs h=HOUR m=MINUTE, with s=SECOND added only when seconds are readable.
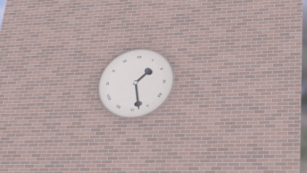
h=1 m=28
